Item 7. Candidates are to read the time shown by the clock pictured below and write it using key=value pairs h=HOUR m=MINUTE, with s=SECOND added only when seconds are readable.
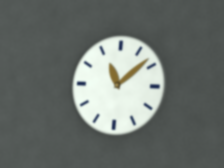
h=11 m=8
